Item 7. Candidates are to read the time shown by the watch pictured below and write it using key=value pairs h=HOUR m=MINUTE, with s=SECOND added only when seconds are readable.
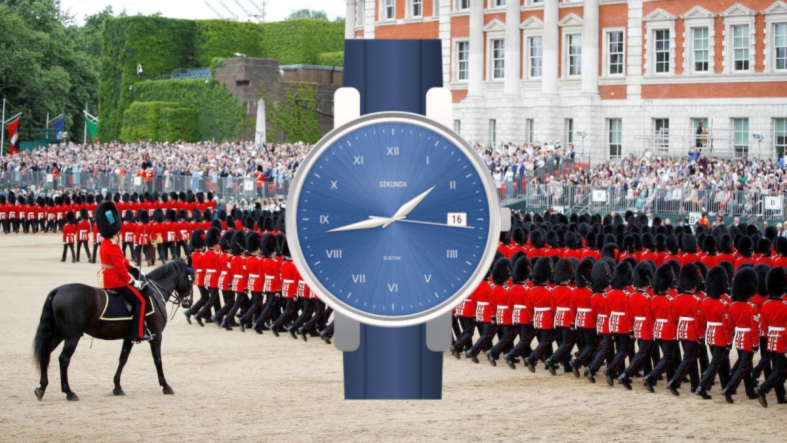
h=1 m=43 s=16
